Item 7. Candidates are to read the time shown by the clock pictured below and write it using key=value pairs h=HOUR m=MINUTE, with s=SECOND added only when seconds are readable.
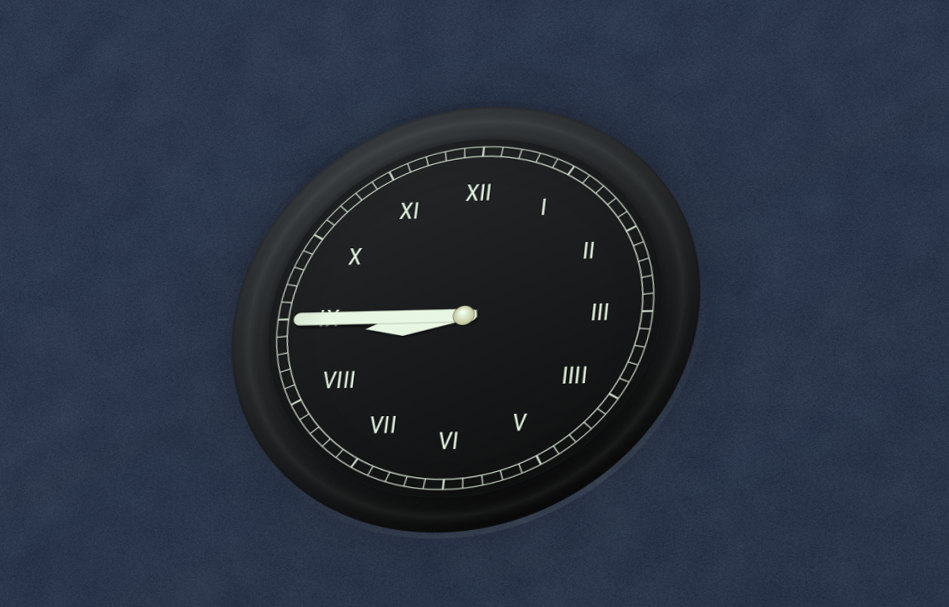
h=8 m=45
